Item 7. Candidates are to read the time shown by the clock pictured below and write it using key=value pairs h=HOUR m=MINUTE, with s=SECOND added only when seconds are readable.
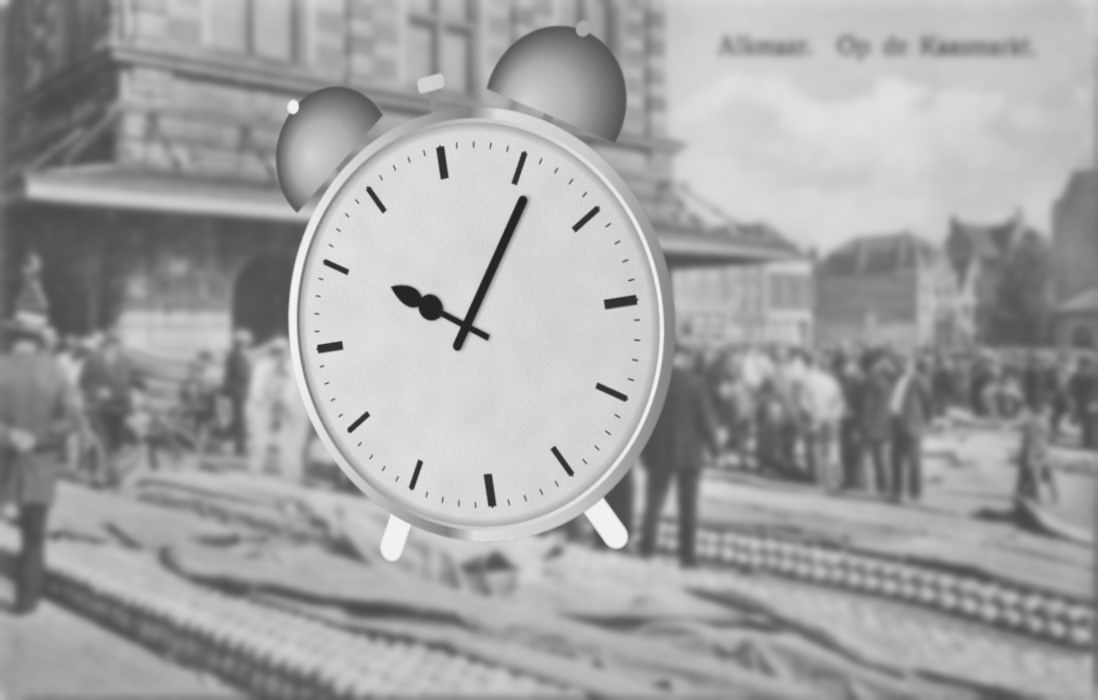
h=10 m=6
